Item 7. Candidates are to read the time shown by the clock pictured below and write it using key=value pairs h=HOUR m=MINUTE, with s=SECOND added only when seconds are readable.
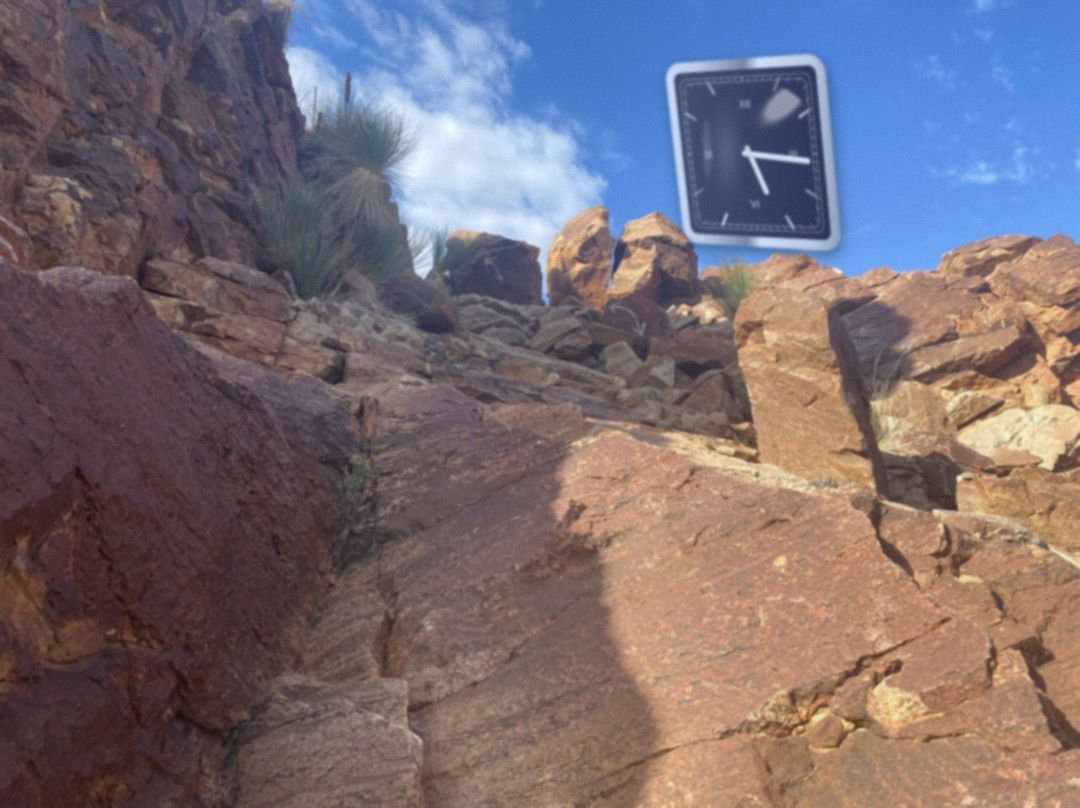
h=5 m=16
